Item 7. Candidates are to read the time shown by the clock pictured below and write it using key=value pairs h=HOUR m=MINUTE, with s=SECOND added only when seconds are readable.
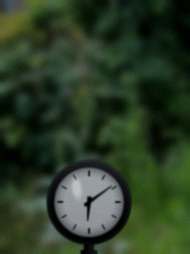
h=6 m=9
